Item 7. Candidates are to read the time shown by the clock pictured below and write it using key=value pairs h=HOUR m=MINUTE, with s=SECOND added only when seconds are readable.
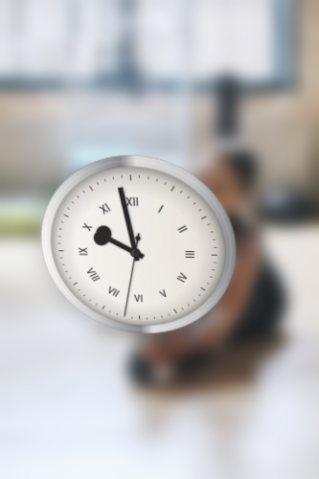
h=9 m=58 s=32
